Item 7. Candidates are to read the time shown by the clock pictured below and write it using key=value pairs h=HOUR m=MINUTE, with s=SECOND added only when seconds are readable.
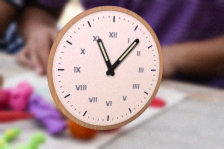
h=11 m=7
